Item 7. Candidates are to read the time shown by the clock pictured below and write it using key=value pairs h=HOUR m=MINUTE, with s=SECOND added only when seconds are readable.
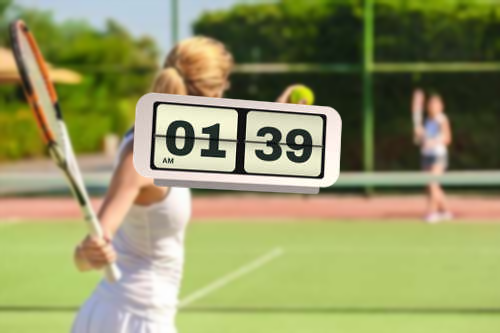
h=1 m=39
